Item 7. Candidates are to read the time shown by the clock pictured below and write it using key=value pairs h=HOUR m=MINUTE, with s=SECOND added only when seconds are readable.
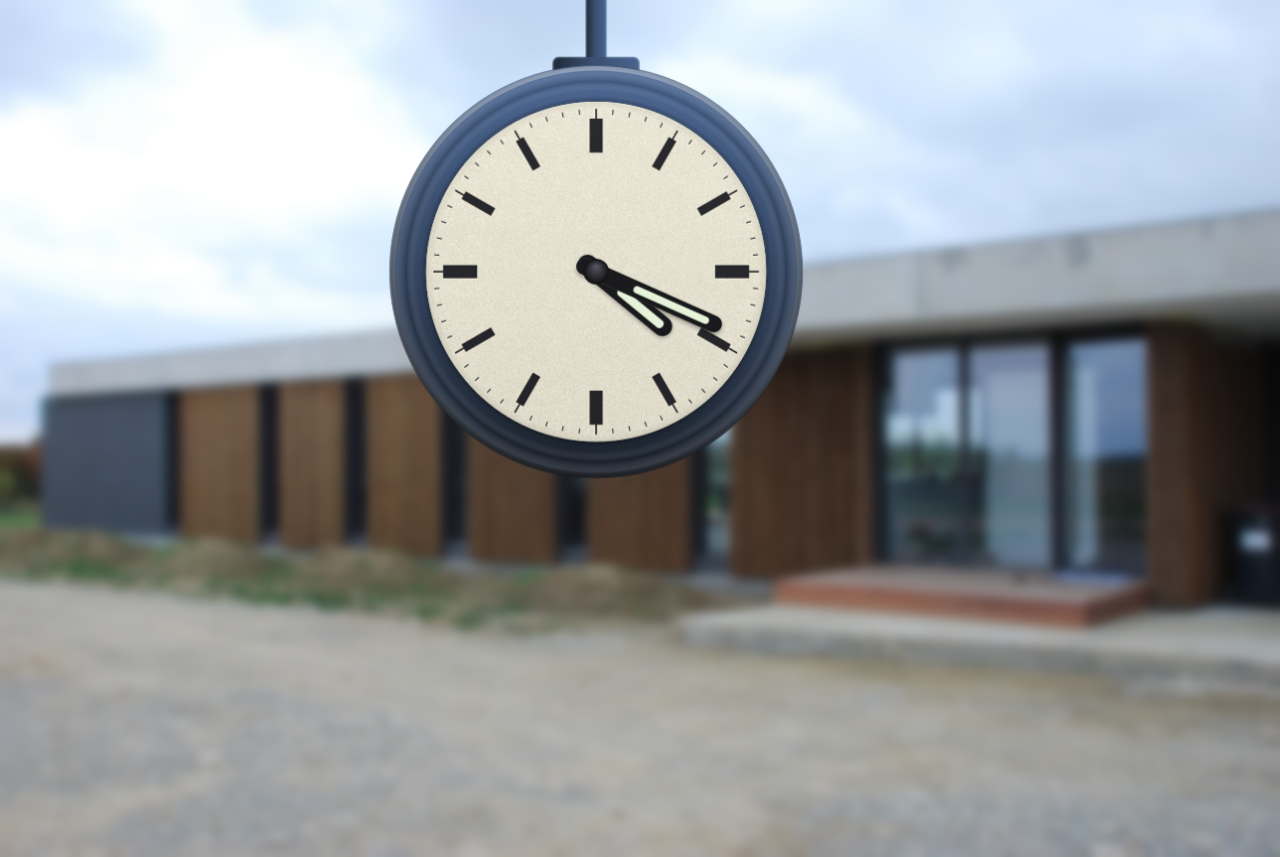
h=4 m=19
